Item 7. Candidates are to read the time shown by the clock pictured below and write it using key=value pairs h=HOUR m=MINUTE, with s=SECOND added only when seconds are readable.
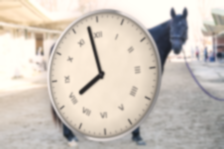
h=7 m=58
